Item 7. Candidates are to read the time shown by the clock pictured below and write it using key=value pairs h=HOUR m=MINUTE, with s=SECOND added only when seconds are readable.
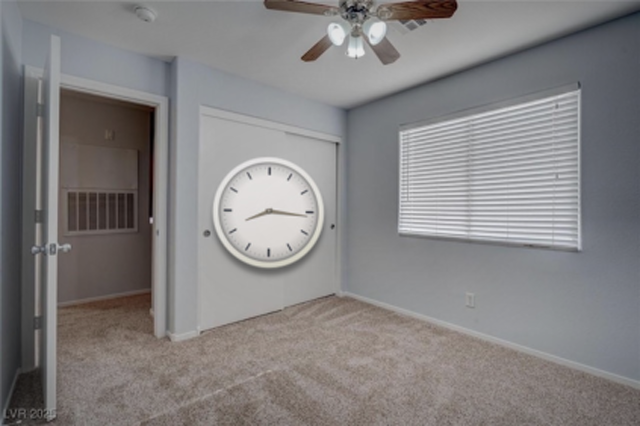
h=8 m=16
